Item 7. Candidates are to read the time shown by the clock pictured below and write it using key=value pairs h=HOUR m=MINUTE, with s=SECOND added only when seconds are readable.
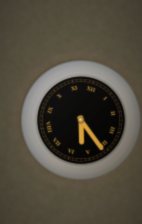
h=5 m=21
